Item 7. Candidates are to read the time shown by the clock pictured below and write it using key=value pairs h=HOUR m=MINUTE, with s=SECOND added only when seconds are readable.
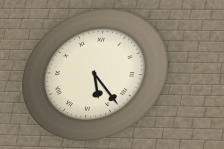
h=5 m=23
